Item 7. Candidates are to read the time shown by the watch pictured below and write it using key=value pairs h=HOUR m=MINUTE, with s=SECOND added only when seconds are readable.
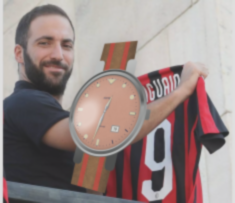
h=12 m=32
